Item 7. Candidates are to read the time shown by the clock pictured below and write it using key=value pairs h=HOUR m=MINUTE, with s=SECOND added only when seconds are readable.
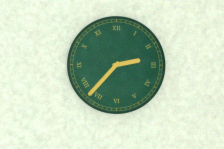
h=2 m=37
